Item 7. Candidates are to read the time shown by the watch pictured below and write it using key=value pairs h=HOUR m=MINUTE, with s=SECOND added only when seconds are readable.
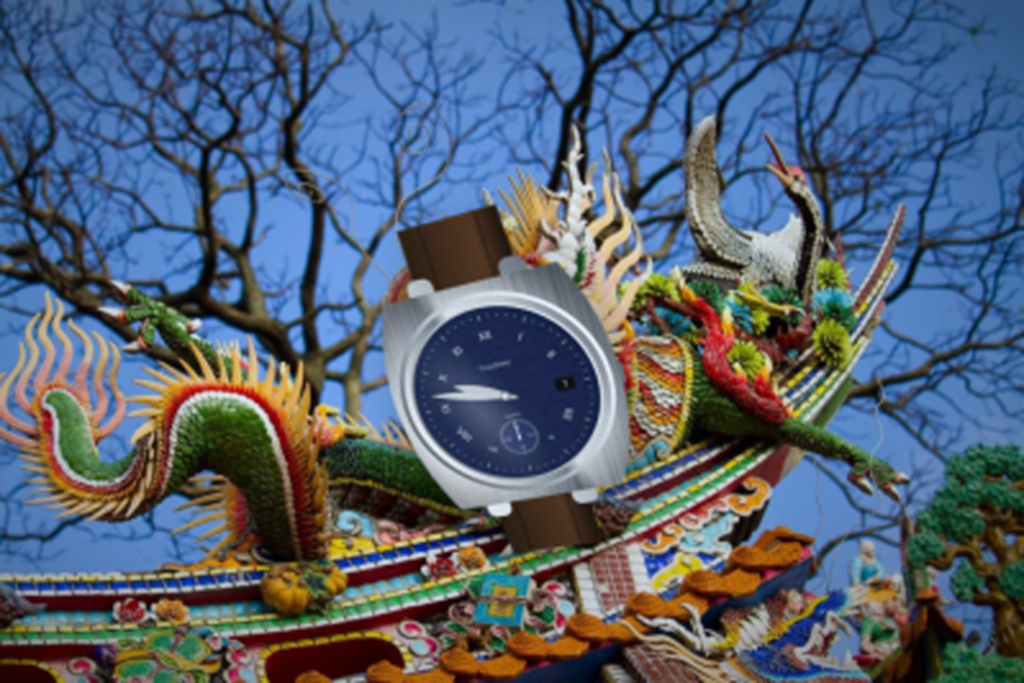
h=9 m=47
